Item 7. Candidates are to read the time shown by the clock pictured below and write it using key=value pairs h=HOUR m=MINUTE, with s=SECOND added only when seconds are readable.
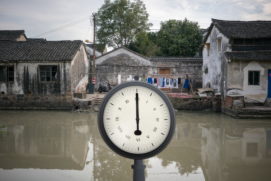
h=6 m=0
